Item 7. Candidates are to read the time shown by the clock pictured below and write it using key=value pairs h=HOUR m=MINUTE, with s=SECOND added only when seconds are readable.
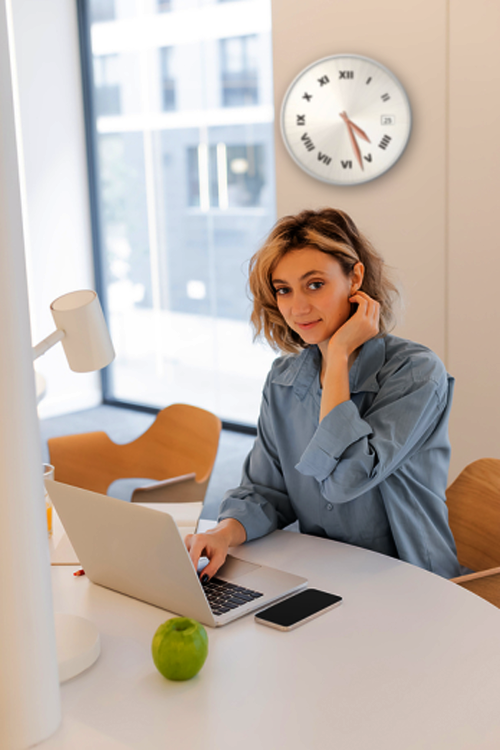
h=4 m=27
